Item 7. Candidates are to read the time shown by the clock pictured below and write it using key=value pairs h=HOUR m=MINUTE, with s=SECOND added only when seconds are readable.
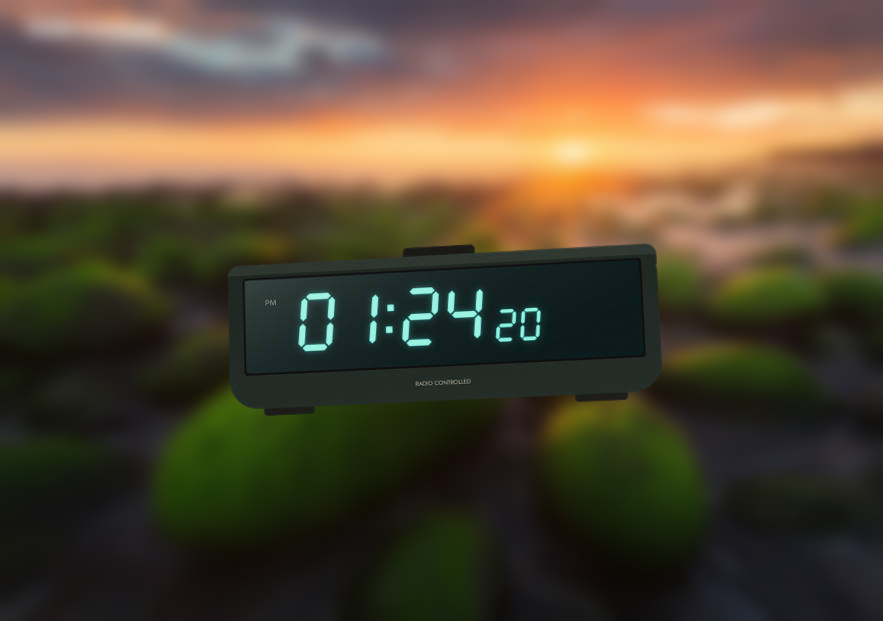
h=1 m=24 s=20
